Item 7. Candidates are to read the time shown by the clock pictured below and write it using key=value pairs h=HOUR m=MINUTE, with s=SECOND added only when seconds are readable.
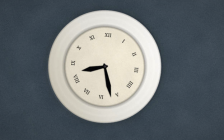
h=8 m=27
